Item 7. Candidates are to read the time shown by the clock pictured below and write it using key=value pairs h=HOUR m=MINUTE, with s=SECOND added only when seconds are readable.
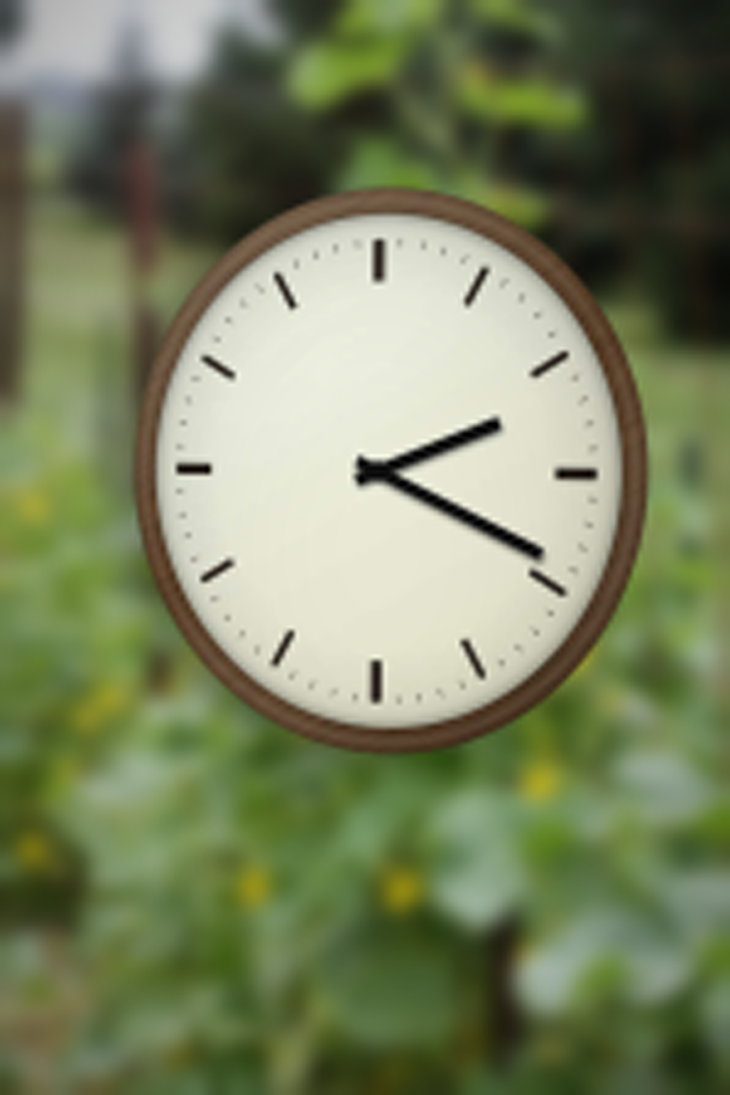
h=2 m=19
